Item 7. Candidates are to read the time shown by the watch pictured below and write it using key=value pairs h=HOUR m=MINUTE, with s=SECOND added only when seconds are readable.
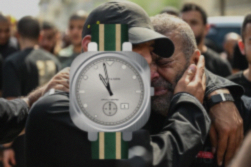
h=10 m=58
